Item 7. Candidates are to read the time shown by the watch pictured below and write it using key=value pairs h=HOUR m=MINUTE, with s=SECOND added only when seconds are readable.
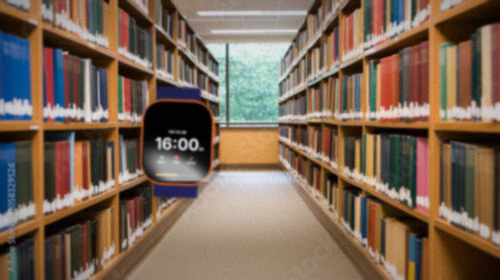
h=16 m=0
